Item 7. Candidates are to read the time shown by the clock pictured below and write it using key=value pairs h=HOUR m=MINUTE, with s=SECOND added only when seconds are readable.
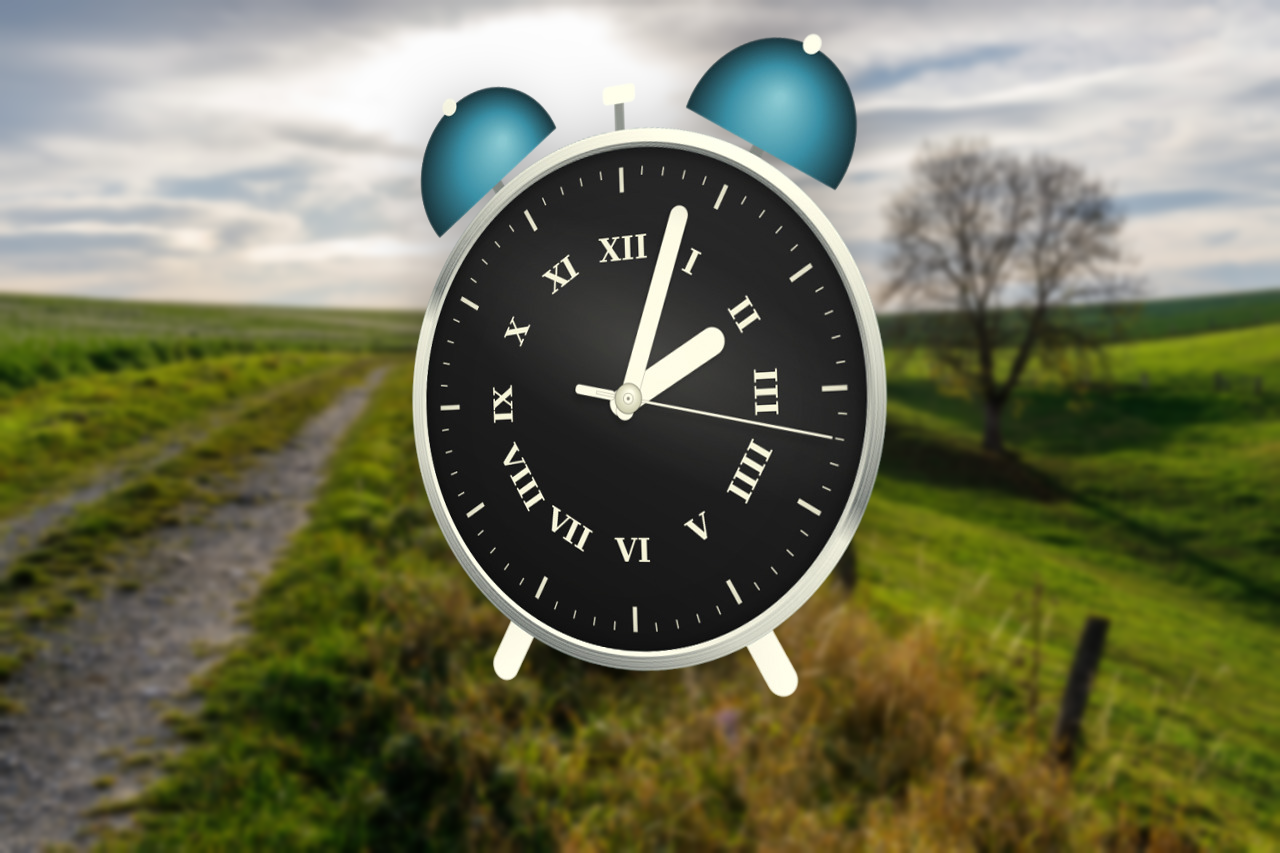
h=2 m=3 s=17
